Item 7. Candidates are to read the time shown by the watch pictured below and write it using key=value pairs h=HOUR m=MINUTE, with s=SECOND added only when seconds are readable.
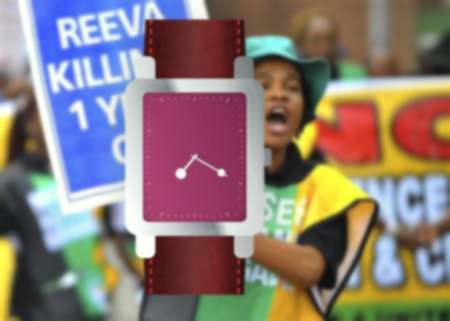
h=7 m=20
